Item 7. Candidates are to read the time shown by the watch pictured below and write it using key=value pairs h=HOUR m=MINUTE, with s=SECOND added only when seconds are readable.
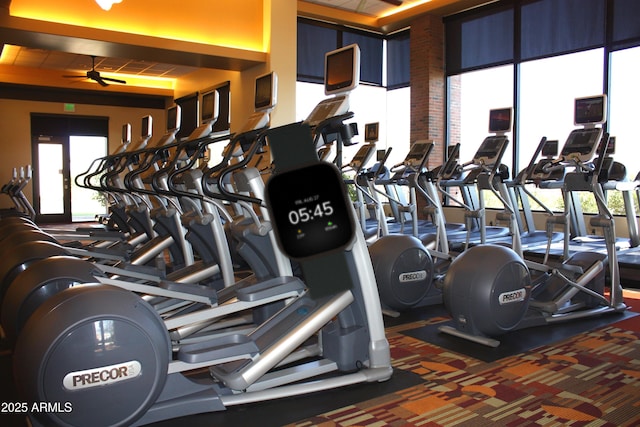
h=5 m=45
